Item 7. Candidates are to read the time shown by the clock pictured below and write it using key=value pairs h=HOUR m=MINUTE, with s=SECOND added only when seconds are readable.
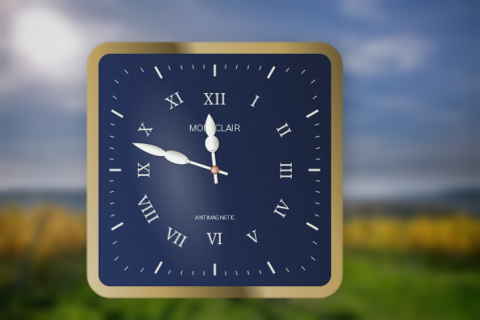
h=11 m=48
